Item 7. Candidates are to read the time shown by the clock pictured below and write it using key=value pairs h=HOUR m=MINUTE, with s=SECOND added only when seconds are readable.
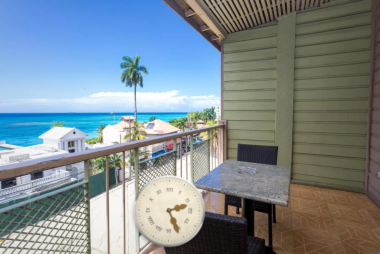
h=2 m=26
